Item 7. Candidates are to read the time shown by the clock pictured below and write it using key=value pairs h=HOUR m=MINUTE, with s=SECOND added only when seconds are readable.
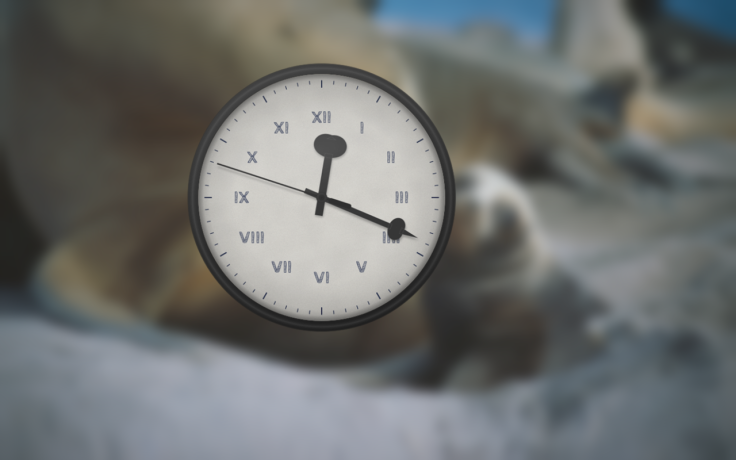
h=12 m=18 s=48
